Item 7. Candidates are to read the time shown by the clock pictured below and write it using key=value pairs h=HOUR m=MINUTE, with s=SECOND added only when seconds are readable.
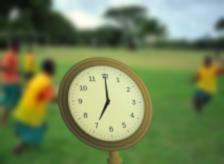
h=7 m=0
